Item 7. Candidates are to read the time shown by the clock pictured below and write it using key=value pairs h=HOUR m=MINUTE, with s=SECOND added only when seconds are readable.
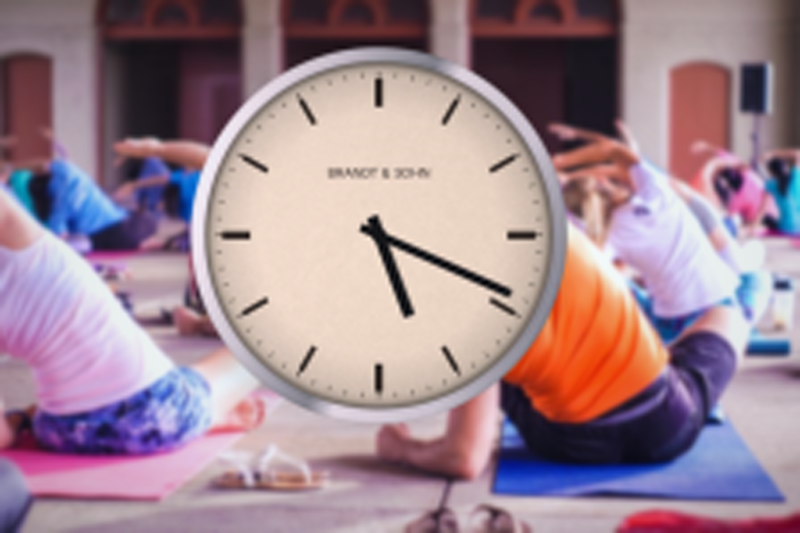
h=5 m=19
